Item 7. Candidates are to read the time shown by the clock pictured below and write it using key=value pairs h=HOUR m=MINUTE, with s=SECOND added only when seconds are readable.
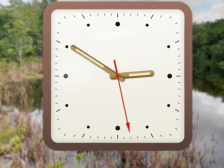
h=2 m=50 s=28
